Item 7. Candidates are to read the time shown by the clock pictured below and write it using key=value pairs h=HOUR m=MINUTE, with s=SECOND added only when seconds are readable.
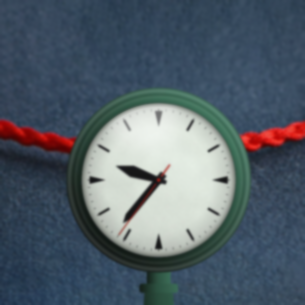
h=9 m=36 s=36
